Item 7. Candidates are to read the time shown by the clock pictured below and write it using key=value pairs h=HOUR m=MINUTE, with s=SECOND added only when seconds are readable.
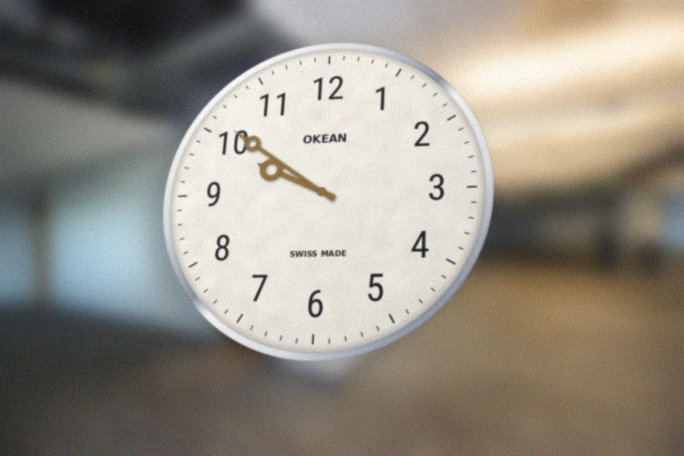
h=9 m=51
